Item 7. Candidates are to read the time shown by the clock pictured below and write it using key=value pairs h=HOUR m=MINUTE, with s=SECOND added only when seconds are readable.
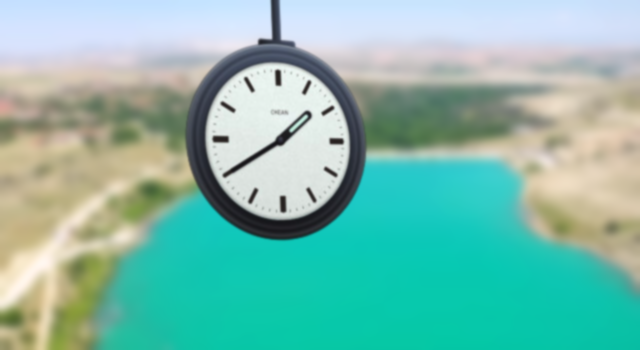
h=1 m=40
